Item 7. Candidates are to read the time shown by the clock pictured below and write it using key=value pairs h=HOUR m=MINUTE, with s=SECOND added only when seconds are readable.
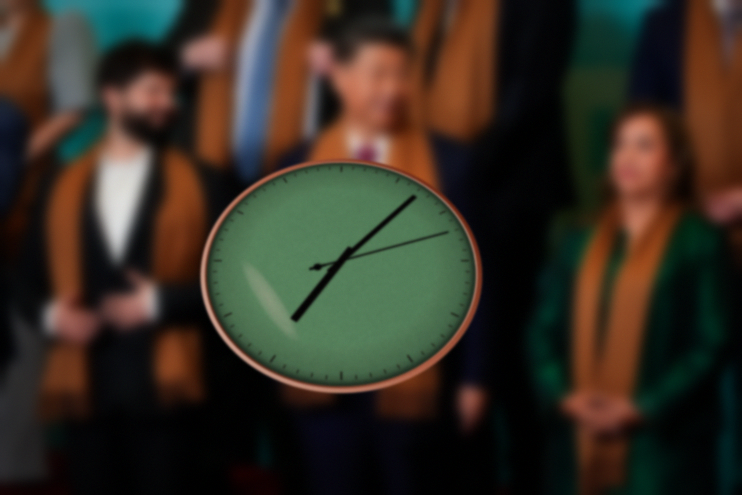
h=7 m=7 s=12
